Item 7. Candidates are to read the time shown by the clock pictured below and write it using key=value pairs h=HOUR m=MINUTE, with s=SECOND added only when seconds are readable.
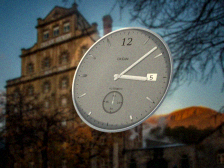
h=3 m=8
